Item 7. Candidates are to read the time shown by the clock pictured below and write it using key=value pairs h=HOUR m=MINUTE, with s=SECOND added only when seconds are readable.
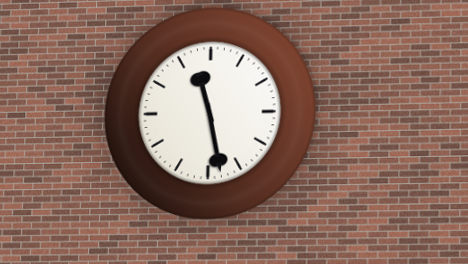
h=11 m=28
